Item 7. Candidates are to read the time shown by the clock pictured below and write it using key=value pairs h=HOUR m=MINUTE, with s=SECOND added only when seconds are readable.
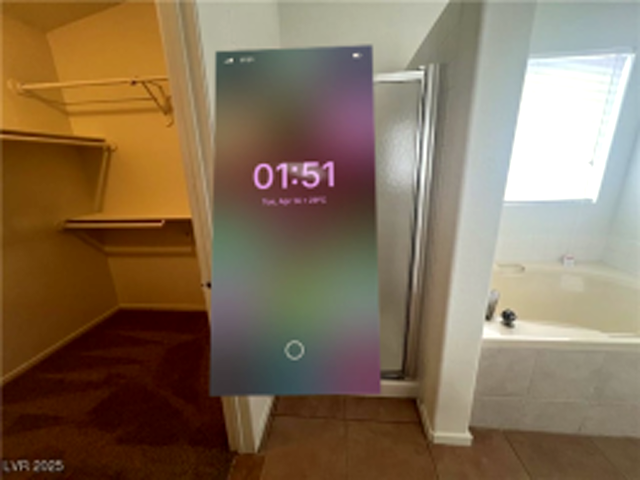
h=1 m=51
